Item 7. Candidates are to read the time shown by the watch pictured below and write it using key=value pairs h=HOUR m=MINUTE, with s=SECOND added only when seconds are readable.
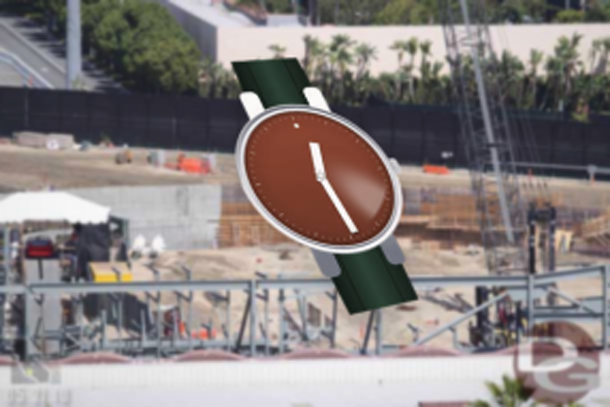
h=12 m=29
